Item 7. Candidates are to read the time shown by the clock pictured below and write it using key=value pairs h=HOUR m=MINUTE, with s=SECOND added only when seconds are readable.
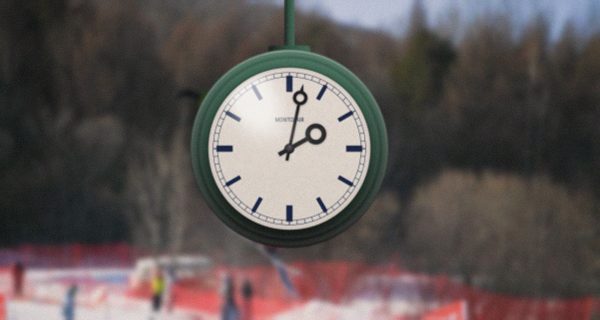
h=2 m=2
